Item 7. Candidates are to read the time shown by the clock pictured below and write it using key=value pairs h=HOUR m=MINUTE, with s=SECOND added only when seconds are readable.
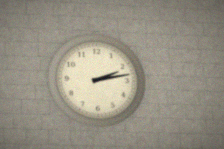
h=2 m=13
